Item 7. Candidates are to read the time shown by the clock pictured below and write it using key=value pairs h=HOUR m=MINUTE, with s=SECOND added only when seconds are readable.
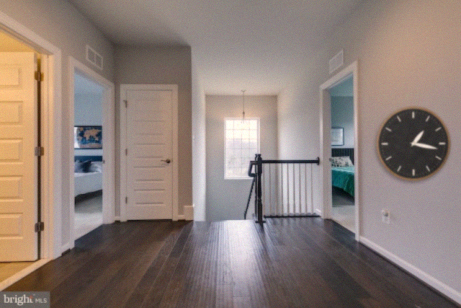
h=1 m=17
